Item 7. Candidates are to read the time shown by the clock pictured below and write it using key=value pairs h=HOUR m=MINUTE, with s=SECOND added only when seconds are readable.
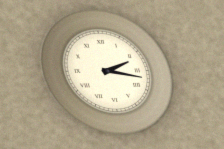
h=2 m=17
